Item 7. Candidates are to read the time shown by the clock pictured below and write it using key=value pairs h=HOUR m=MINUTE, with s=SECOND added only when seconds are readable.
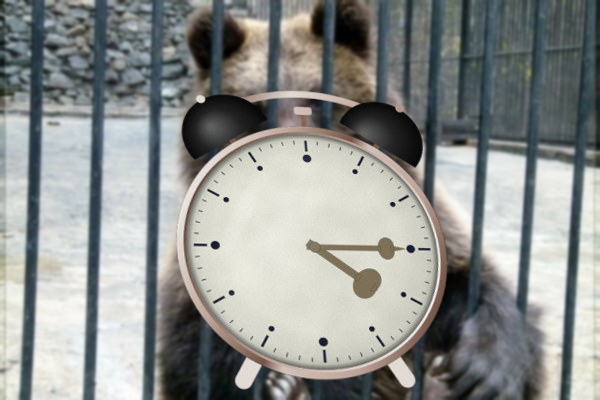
h=4 m=15
